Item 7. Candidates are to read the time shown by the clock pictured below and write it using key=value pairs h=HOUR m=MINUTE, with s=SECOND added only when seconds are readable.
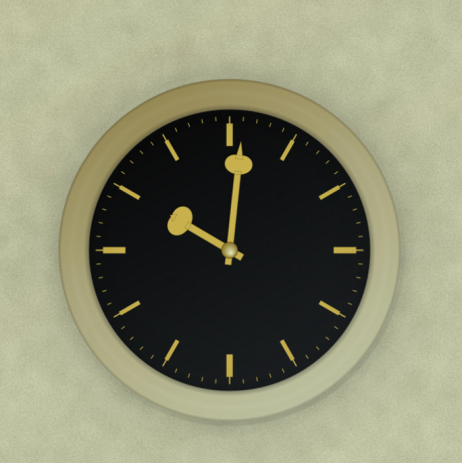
h=10 m=1
